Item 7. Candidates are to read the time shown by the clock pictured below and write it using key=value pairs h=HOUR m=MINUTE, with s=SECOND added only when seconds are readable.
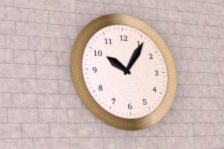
h=10 m=6
